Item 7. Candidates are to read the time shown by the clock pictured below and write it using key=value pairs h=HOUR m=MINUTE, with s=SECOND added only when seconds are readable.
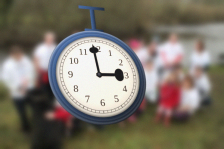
h=2 m=59
